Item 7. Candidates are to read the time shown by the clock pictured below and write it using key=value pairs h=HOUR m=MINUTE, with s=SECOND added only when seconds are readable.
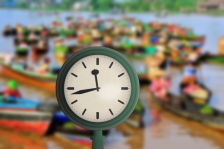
h=11 m=43
